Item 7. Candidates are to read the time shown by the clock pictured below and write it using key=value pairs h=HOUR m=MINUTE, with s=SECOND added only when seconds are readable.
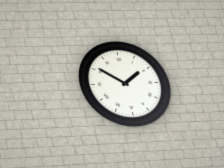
h=1 m=51
